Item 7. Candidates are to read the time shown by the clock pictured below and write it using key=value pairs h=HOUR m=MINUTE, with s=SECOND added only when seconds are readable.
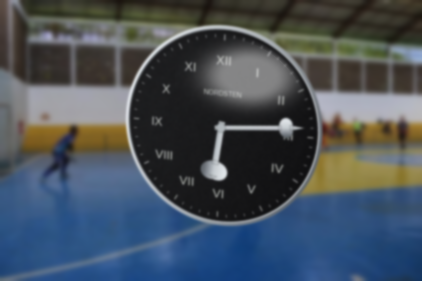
h=6 m=14
